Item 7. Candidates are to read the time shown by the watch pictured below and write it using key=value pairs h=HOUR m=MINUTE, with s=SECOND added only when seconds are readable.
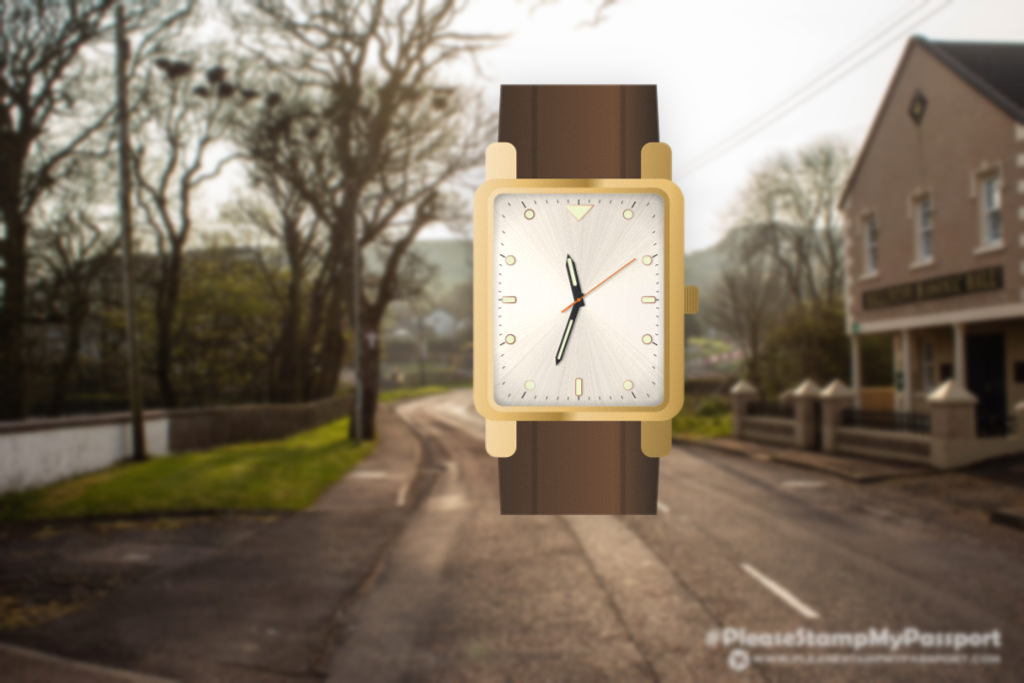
h=11 m=33 s=9
